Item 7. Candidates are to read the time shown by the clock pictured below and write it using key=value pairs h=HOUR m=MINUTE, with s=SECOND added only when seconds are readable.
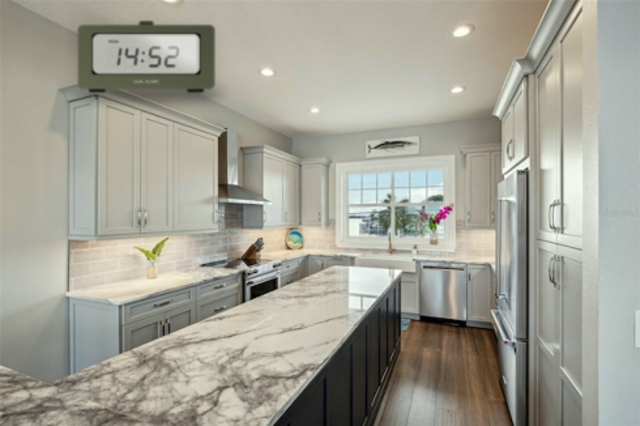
h=14 m=52
